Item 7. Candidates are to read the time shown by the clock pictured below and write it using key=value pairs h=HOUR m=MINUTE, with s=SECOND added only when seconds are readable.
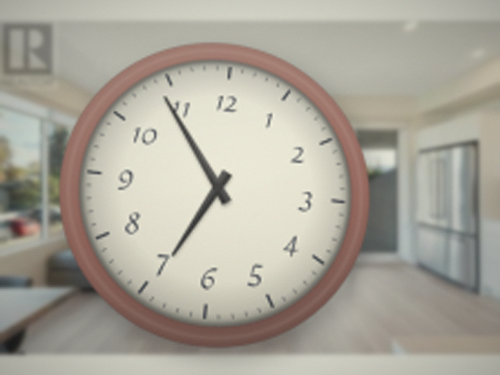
h=6 m=54
